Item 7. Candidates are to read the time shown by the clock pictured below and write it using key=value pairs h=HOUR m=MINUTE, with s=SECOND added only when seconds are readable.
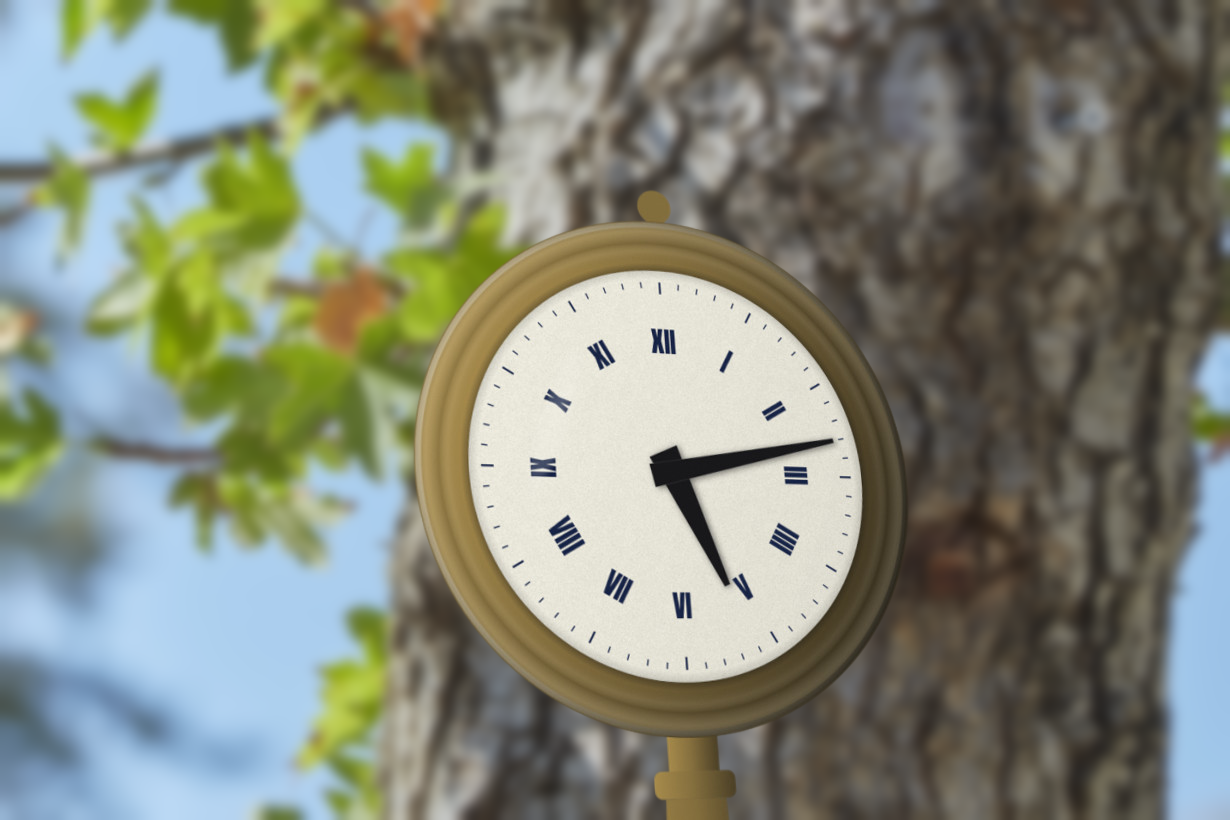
h=5 m=13
